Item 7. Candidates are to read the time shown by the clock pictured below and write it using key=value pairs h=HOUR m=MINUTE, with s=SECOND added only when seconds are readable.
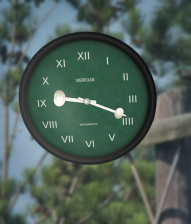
h=9 m=19
